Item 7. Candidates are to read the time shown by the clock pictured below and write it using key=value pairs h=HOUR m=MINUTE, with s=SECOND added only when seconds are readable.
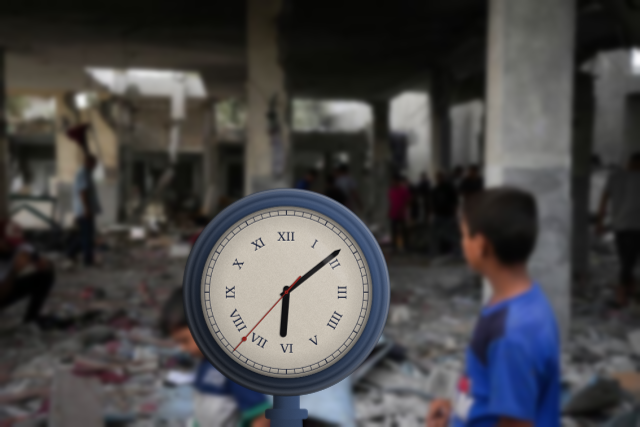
h=6 m=8 s=37
